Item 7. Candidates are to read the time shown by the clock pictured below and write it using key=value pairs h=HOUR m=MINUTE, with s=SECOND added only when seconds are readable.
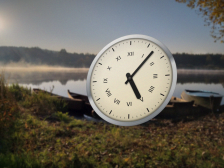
h=5 m=7
